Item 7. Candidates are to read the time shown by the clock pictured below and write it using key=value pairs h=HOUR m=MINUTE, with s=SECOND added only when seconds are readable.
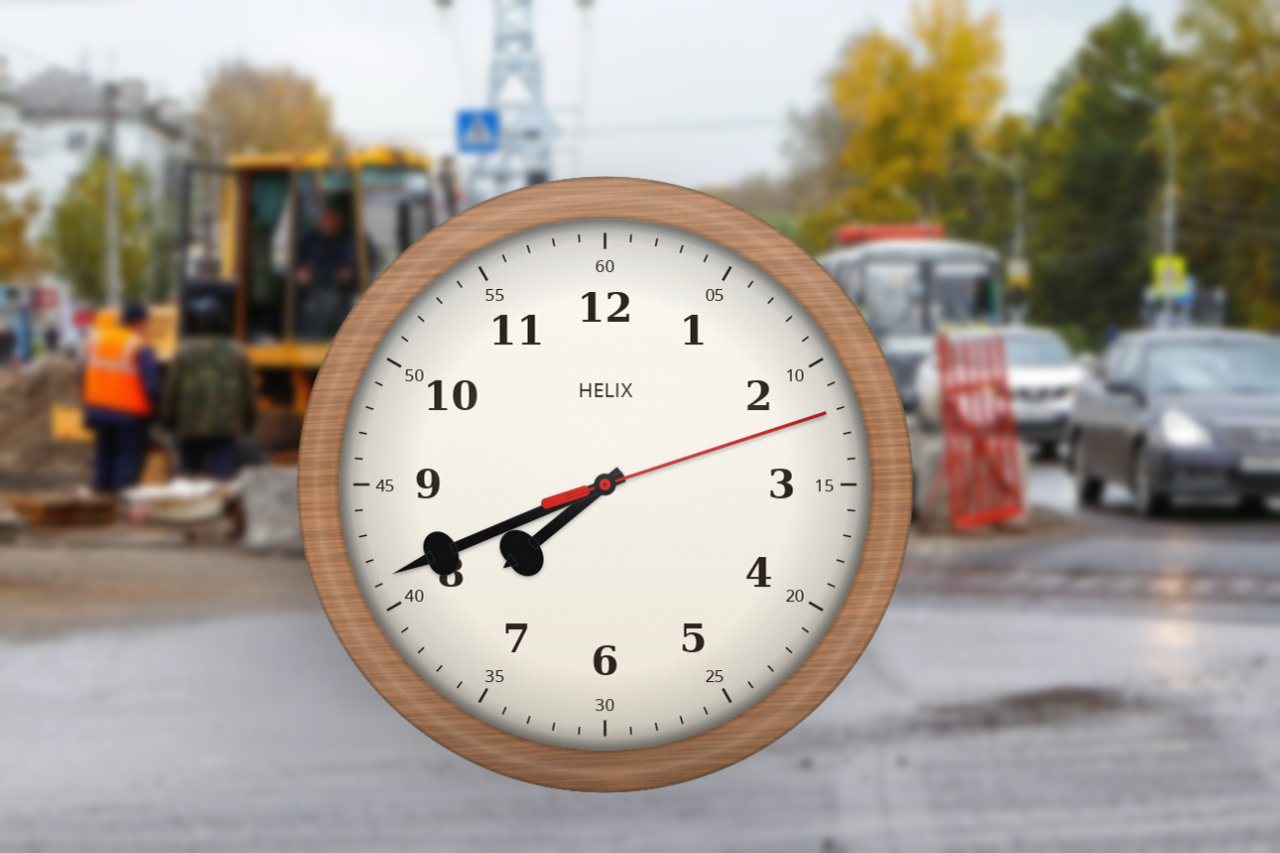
h=7 m=41 s=12
